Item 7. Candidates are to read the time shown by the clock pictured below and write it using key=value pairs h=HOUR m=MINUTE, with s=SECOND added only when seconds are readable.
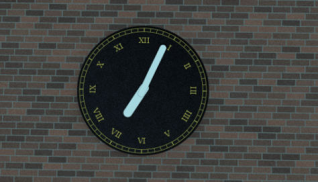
h=7 m=4
